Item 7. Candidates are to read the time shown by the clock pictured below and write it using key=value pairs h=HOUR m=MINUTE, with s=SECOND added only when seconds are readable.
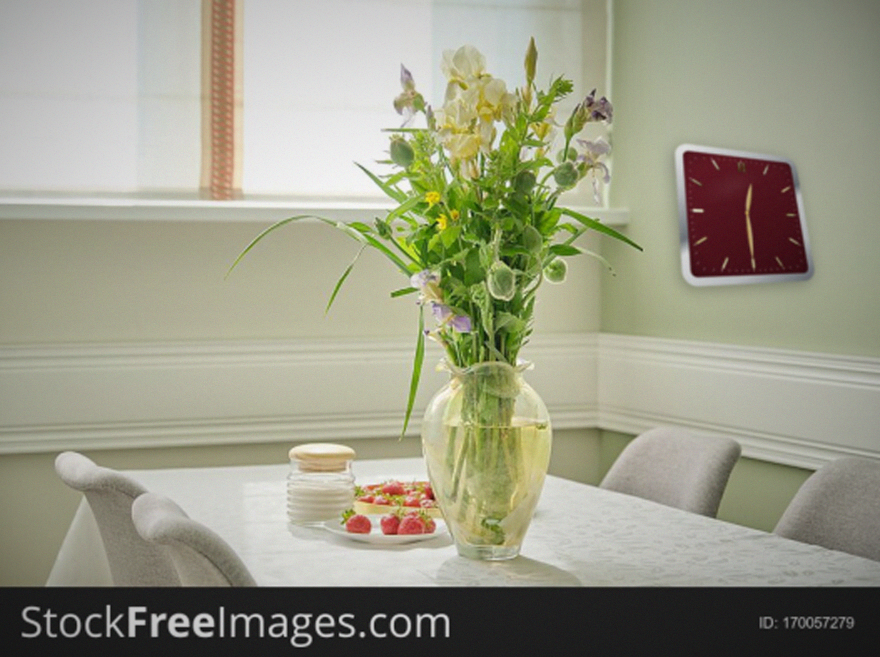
h=12 m=30
